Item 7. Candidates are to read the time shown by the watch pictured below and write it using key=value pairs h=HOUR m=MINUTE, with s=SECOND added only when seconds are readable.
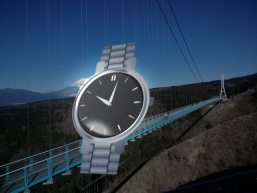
h=10 m=2
